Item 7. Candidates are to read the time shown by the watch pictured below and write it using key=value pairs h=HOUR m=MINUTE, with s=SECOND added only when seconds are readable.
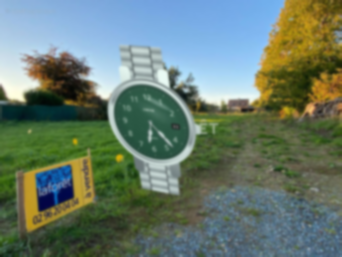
h=6 m=23
